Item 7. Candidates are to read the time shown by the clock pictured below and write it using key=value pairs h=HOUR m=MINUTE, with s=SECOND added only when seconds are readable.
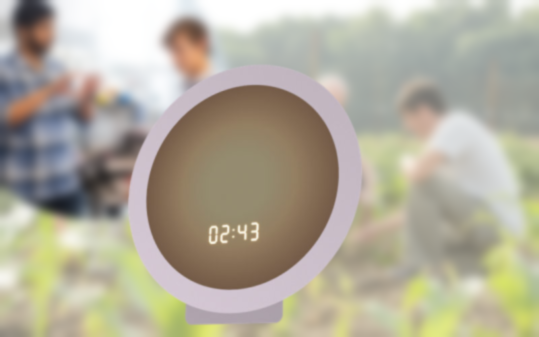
h=2 m=43
